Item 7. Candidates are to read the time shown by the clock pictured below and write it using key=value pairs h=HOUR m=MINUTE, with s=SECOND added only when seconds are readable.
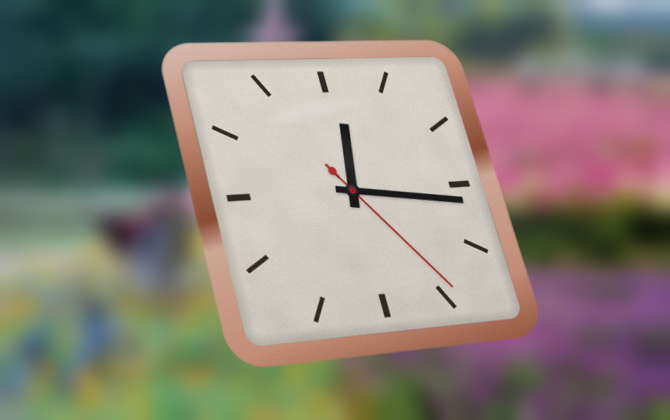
h=12 m=16 s=24
